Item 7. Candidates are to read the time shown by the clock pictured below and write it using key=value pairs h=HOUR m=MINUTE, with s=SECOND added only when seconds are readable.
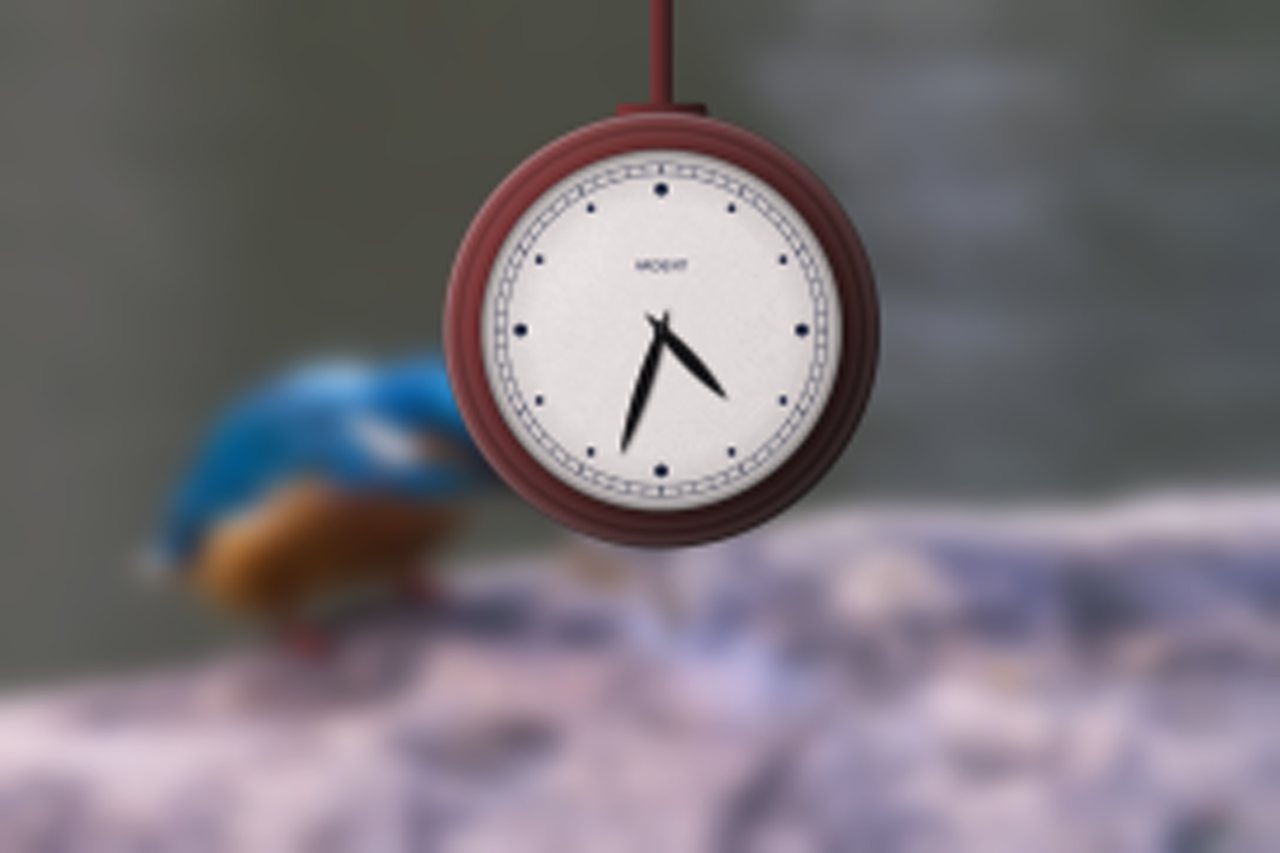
h=4 m=33
